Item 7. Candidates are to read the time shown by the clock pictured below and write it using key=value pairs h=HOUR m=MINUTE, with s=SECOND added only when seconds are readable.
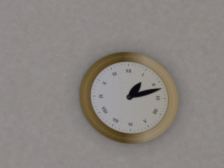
h=1 m=12
